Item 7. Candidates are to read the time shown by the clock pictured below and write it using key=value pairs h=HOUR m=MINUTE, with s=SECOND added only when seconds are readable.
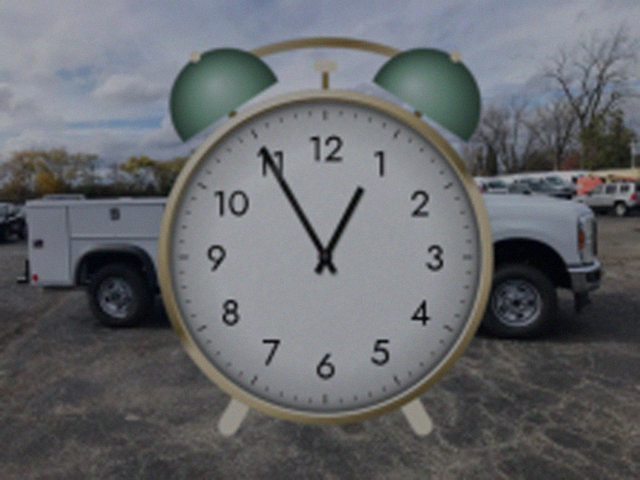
h=12 m=55
